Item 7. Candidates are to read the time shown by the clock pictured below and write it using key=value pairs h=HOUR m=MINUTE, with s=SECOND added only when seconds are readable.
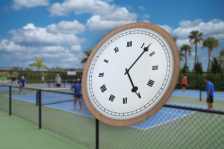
h=5 m=7
